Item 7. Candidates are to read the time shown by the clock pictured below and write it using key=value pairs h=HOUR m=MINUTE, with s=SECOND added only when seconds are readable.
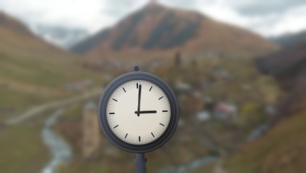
h=3 m=1
